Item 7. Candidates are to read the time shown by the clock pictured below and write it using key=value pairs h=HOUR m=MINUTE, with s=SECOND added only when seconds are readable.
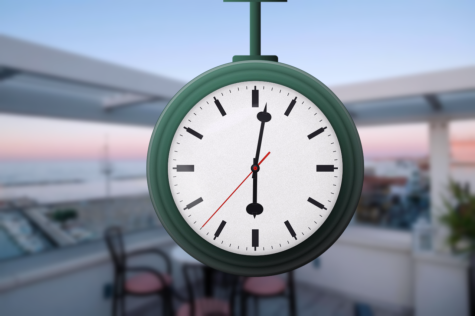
h=6 m=1 s=37
